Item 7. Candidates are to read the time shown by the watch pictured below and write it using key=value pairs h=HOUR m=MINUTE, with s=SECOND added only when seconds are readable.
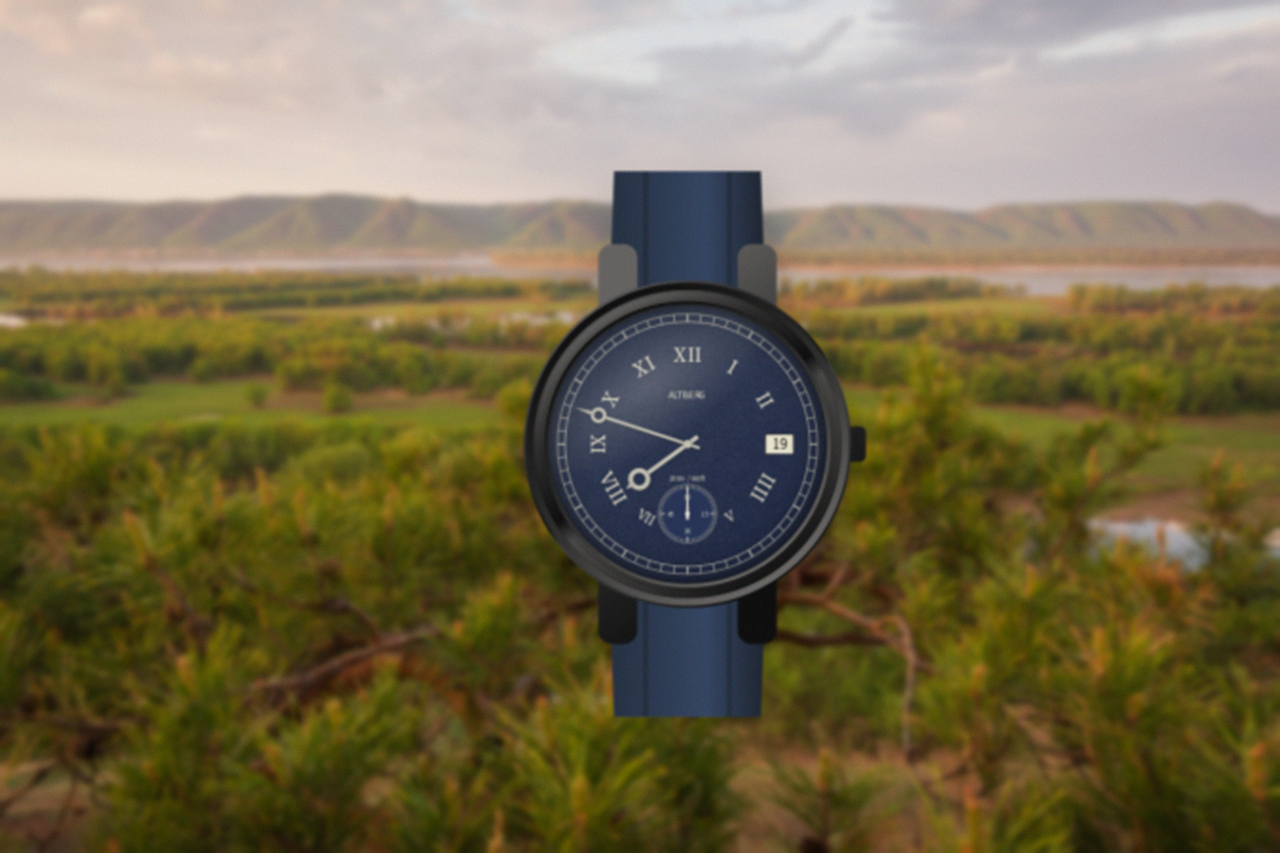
h=7 m=48
